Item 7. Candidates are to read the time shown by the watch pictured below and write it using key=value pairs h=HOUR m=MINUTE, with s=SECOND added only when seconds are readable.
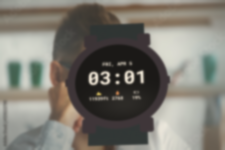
h=3 m=1
